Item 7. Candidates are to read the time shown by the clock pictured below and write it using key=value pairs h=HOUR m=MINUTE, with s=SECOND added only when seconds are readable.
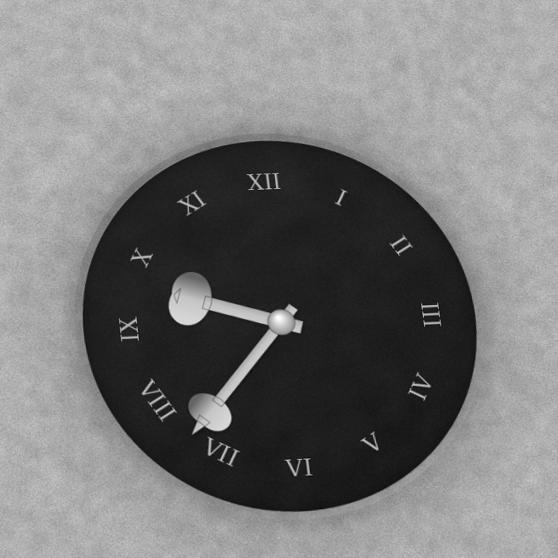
h=9 m=37
